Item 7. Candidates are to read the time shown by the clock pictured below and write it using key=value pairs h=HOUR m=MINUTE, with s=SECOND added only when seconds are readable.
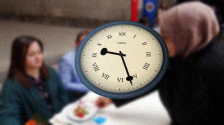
h=9 m=27
